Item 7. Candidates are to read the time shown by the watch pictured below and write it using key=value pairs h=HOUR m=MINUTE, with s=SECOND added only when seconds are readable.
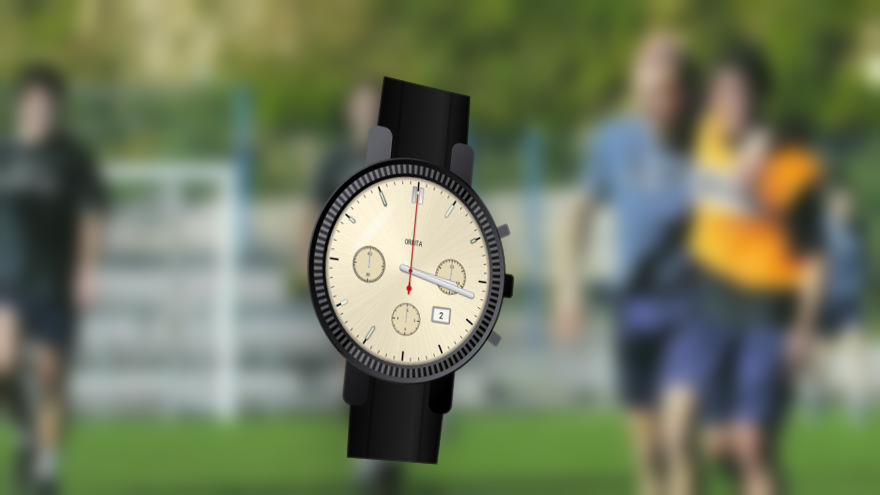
h=3 m=17
